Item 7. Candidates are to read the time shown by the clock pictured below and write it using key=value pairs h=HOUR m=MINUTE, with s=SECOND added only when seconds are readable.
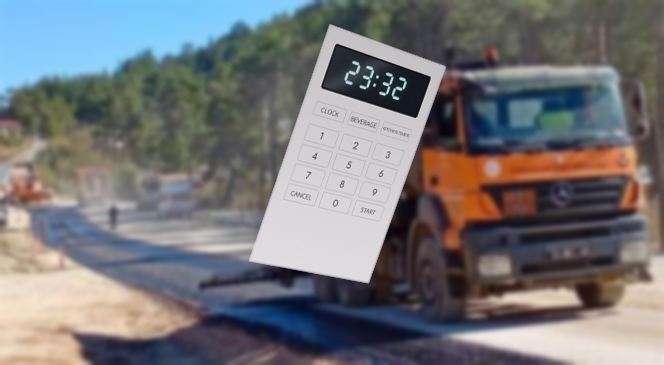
h=23 m=32
